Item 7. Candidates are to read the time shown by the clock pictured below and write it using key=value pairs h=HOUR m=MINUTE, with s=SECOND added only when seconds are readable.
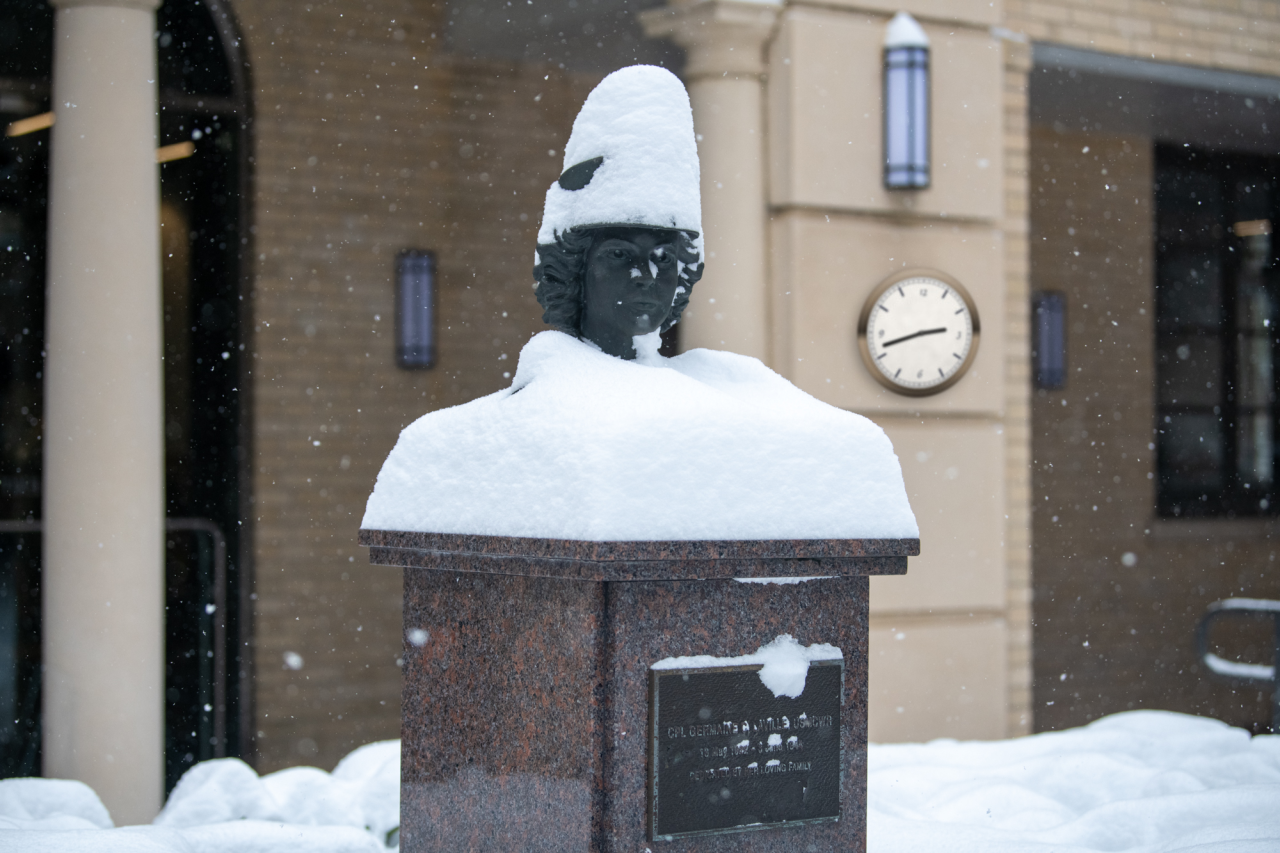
h=2 m=42
